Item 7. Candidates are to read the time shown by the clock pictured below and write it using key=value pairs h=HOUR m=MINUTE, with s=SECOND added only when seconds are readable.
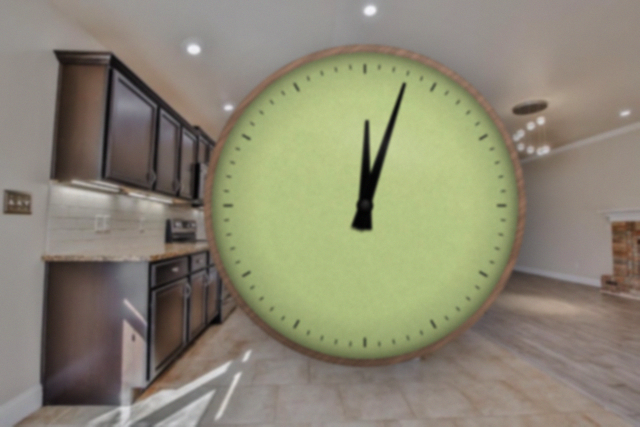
h=12 m=3
